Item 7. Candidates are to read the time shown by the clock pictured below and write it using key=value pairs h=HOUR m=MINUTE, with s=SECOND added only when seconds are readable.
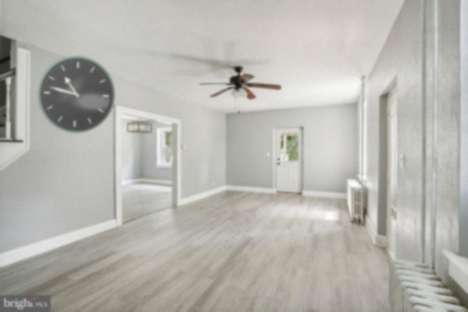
h=10 m=47
